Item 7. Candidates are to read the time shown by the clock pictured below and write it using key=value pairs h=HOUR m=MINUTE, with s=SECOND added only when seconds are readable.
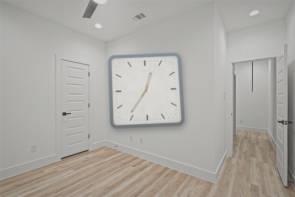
h=12 m=36
